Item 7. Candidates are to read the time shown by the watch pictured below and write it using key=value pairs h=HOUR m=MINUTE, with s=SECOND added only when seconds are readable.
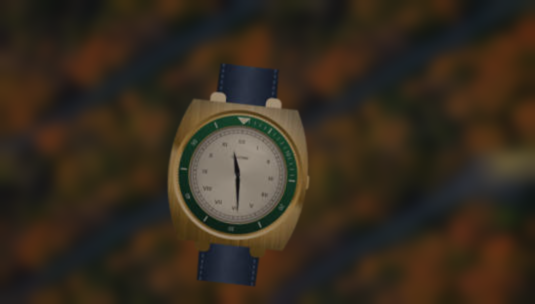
h=11 m=29
